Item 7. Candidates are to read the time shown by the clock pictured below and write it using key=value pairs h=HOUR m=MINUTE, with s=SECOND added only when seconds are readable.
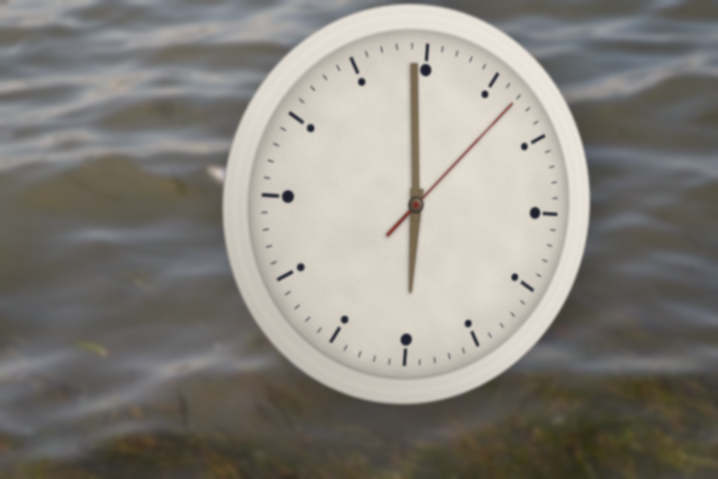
h=5 m=59 s=7
